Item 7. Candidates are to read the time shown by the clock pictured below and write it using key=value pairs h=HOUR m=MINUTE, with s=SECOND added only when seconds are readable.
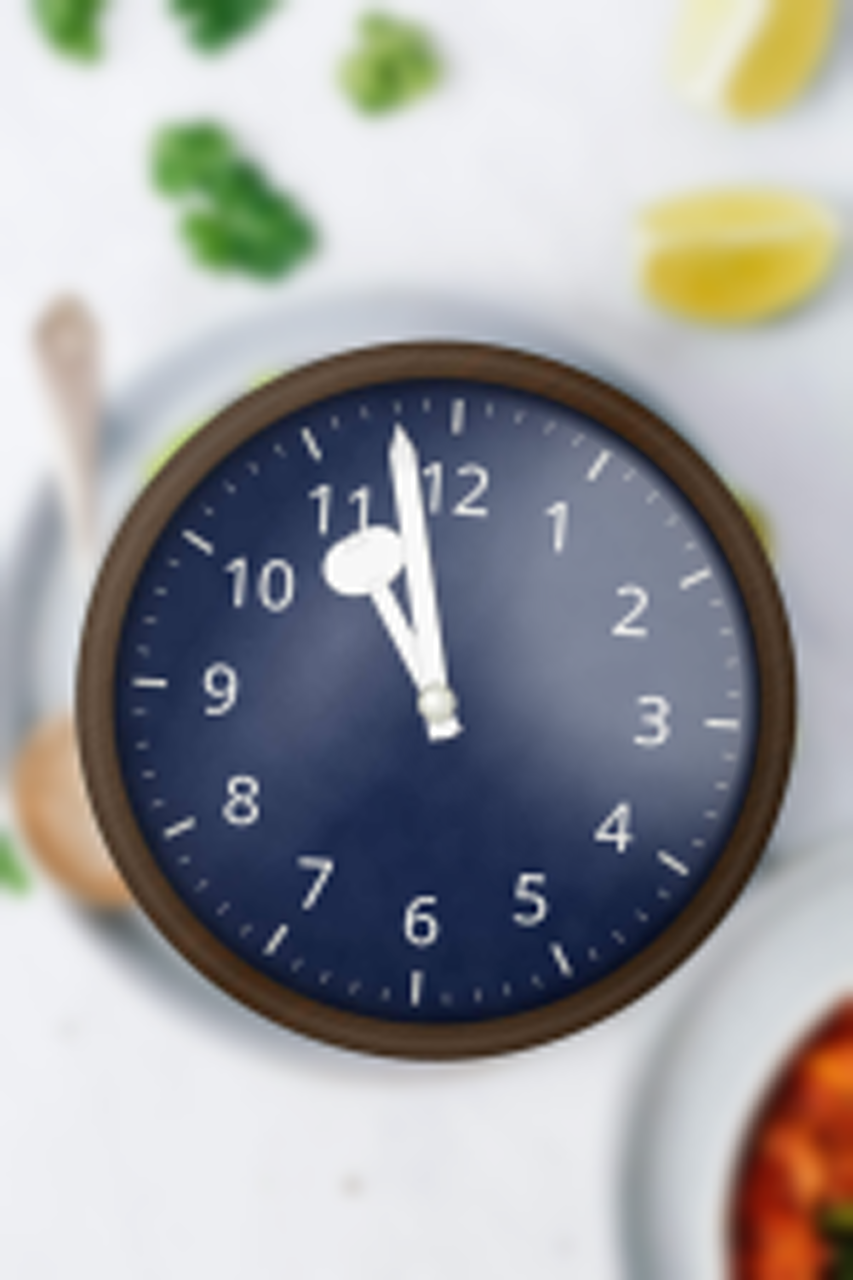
h=10 m=58
